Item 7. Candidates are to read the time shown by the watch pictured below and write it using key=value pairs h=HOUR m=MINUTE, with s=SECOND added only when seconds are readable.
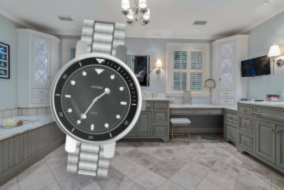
h=1 m=35
